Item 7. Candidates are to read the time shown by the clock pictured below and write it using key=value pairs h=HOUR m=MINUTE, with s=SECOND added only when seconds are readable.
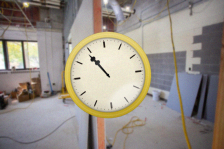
h=10 m=54
